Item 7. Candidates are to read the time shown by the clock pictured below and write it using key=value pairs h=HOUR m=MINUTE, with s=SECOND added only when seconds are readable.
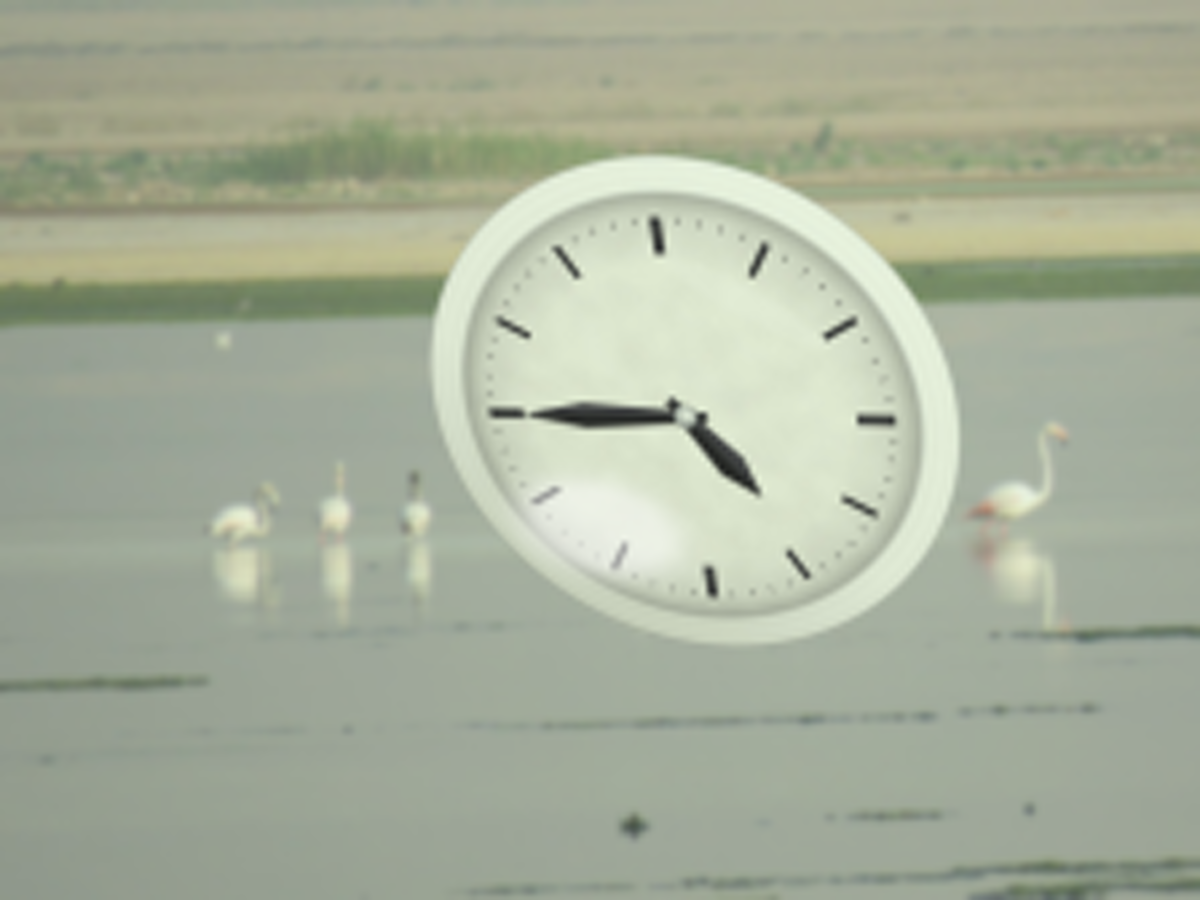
h=4 m=45
